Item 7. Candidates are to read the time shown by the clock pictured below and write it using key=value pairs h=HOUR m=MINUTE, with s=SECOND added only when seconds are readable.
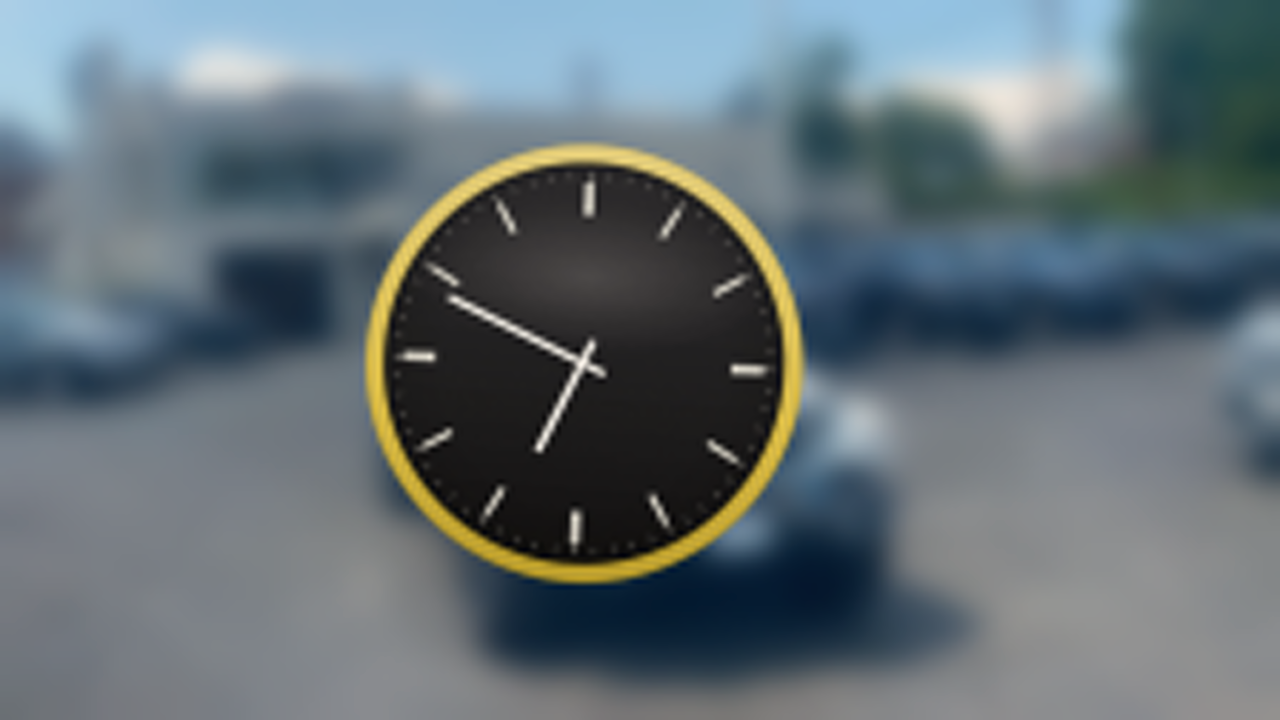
h=6 m=49
